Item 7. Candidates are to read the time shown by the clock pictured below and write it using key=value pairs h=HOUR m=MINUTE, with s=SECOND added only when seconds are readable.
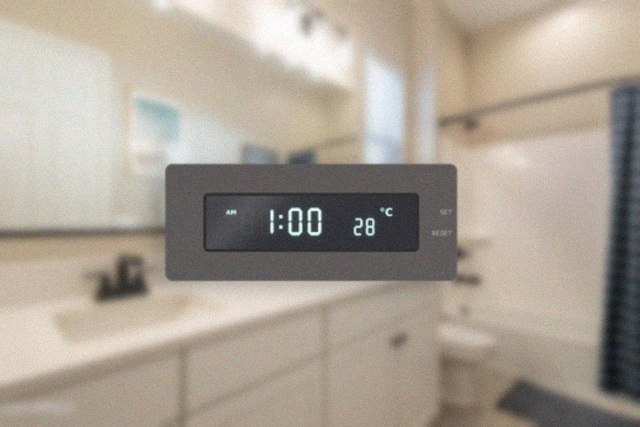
h=1 m=0
